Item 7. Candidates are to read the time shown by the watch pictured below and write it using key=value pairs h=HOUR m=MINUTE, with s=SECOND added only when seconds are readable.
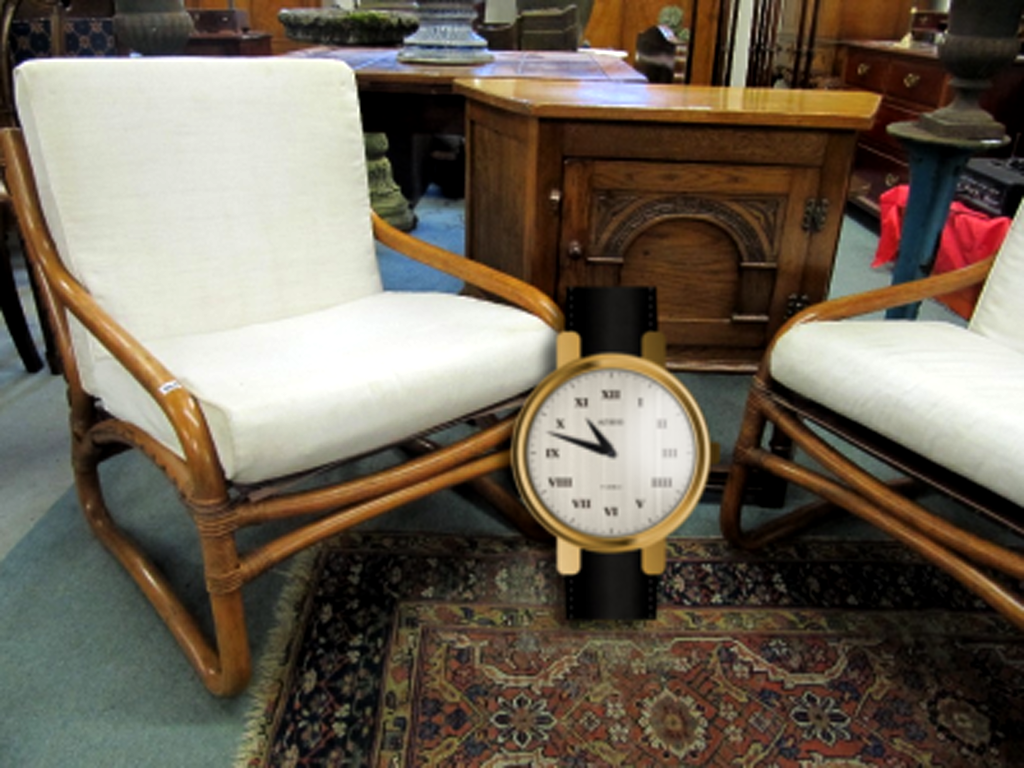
h=10 m=48
